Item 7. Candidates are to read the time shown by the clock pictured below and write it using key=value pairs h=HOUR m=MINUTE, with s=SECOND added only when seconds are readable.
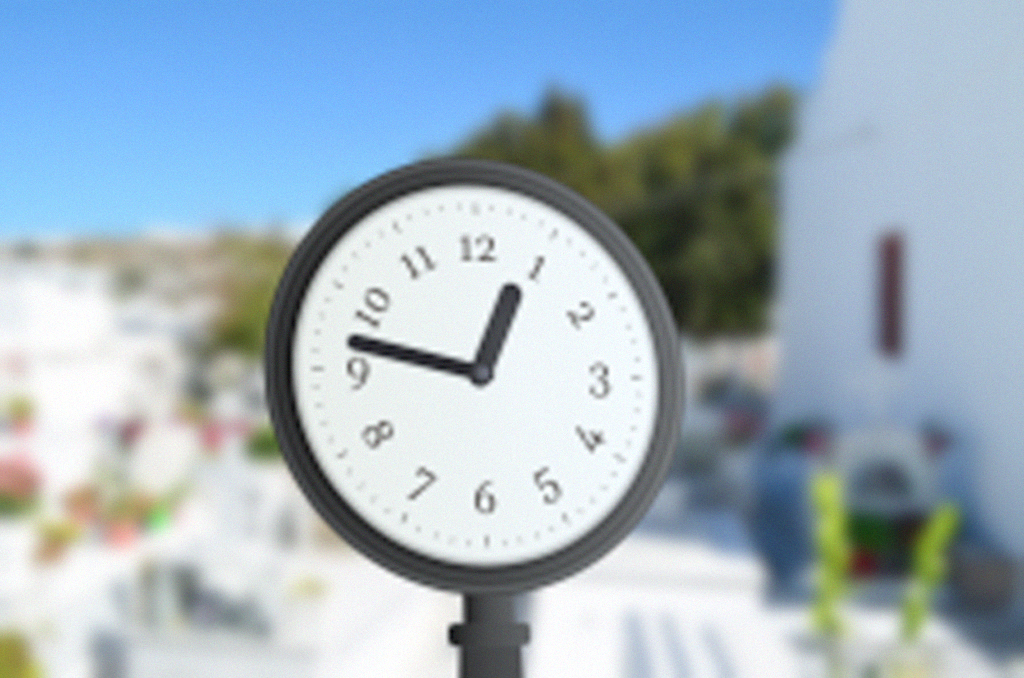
h=12 m=47
